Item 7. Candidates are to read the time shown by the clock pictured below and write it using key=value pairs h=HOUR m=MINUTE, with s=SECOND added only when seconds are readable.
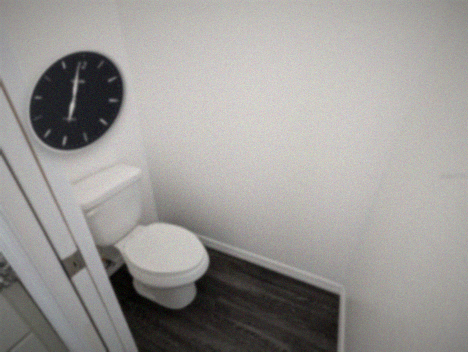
h=5 m=59
